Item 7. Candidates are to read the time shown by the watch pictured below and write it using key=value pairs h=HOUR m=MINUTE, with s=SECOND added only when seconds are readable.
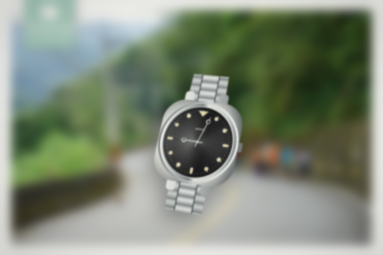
h=9 m=3
